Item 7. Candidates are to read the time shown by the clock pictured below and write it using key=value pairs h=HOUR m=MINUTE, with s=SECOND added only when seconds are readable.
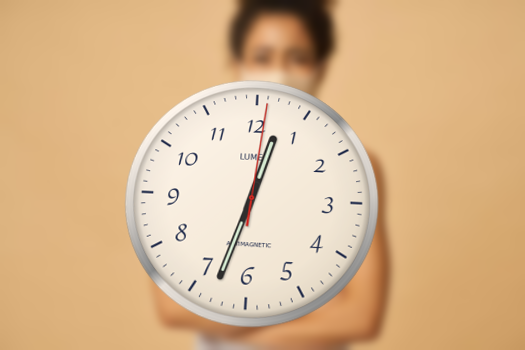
h=12 m=33 s=1
